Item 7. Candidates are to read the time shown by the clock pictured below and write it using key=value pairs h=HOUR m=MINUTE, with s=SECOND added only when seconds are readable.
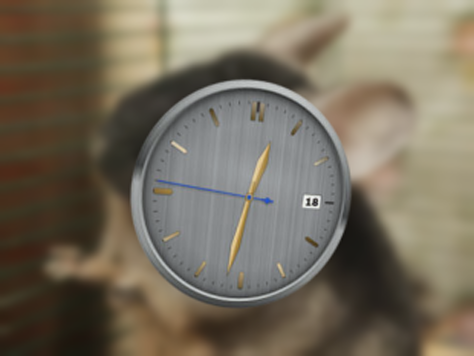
h=12 m=31 s=46
